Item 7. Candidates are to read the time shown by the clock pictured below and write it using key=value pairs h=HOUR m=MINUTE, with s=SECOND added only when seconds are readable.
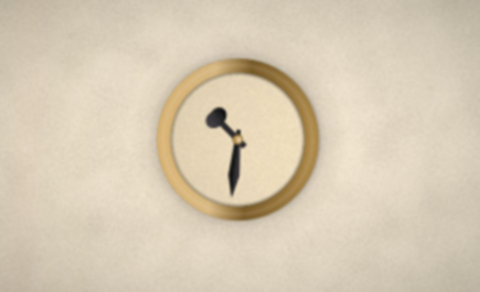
h=10 m=31
